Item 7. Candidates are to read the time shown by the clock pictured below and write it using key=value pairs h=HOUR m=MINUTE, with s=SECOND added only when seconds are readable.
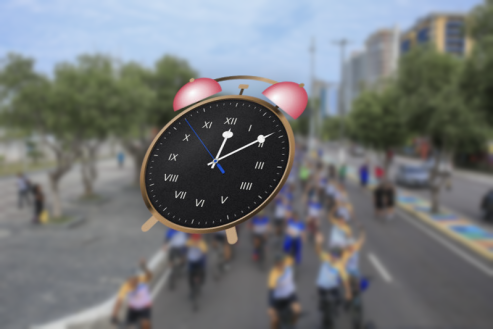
h=12 m=8 s=52
